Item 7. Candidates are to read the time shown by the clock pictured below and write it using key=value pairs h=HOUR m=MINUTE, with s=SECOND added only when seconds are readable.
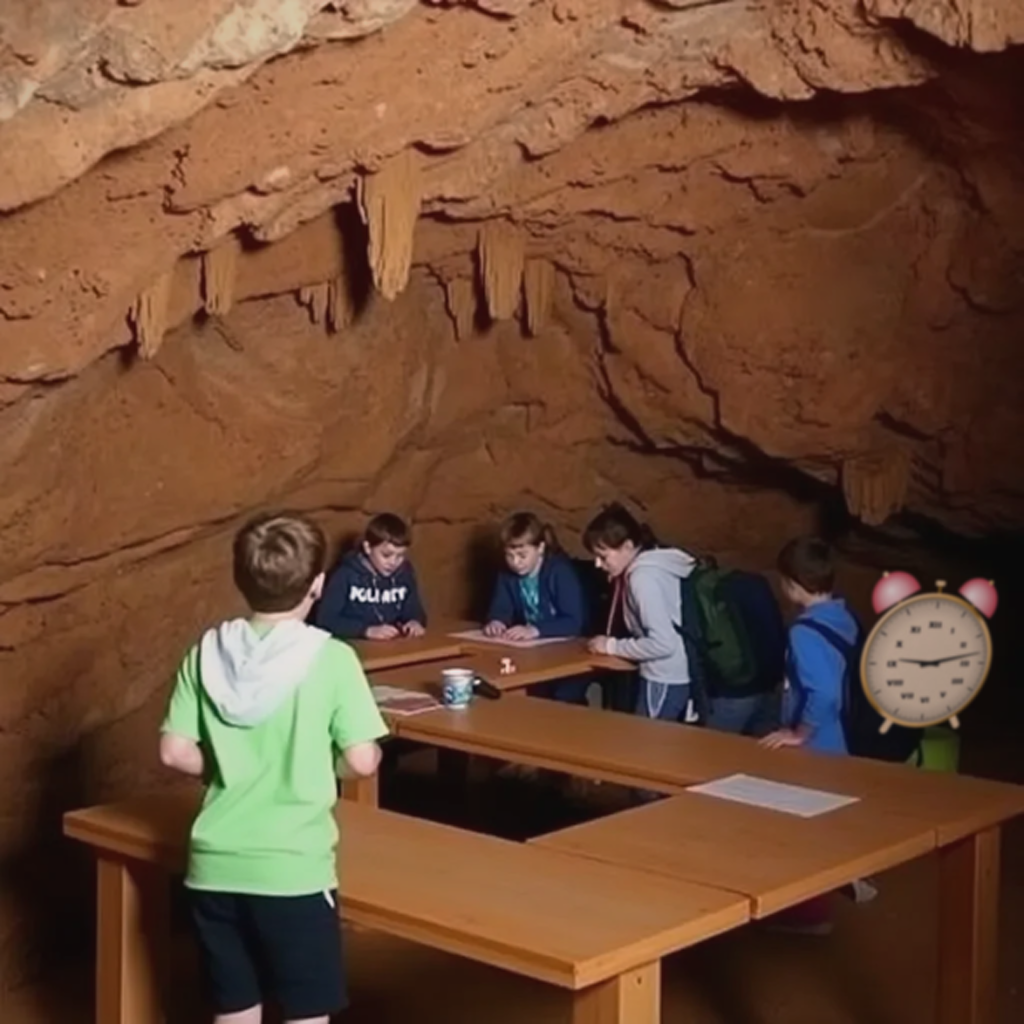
h=9 m=13
